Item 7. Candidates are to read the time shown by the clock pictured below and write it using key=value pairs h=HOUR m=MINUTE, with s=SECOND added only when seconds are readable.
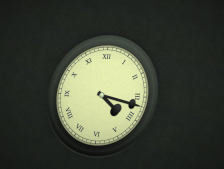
h=4 m=17
